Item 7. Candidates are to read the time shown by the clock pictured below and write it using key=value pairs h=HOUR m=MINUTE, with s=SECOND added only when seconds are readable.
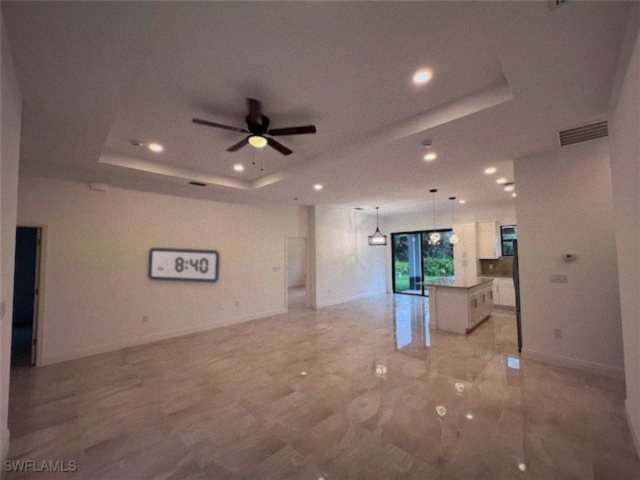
h=8 m=40
